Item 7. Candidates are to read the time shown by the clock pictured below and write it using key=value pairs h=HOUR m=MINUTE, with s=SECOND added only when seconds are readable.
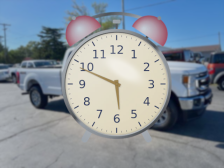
h=5 m=49
